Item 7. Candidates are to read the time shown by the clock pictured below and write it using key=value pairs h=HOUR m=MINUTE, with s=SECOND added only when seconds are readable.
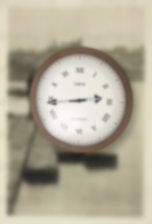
h=2 m=44
